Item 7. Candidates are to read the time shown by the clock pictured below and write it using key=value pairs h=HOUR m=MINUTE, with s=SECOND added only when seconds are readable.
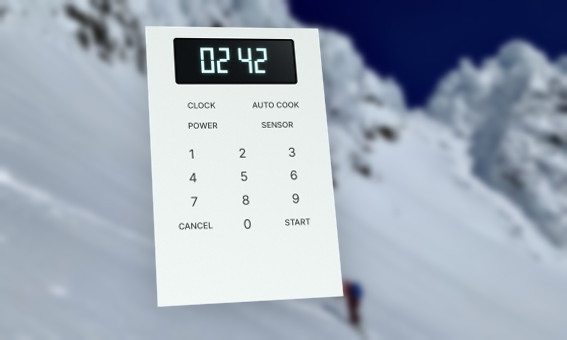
h=2 m=42
